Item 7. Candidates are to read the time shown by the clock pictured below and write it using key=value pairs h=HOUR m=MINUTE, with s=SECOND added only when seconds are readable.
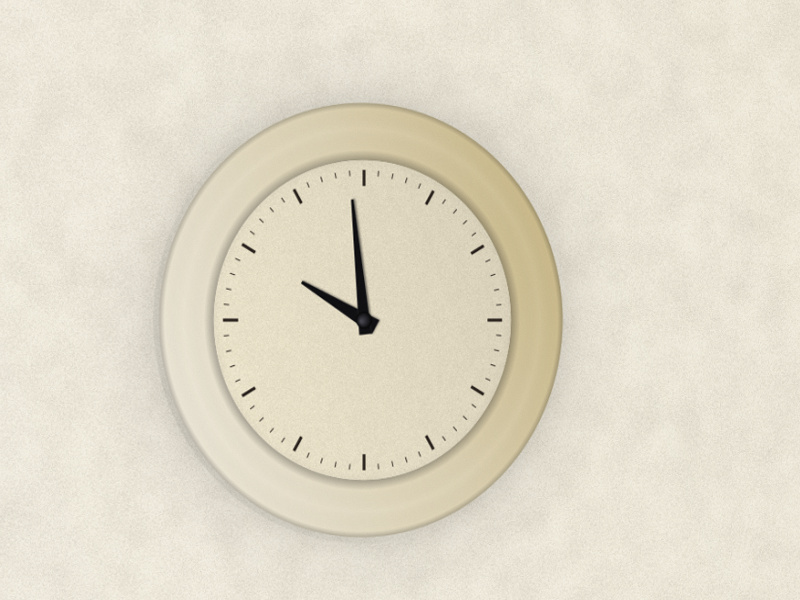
h=9 m=59
